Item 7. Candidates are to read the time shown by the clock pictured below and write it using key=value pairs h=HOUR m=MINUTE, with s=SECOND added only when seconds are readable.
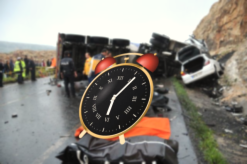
h=6 m=6
